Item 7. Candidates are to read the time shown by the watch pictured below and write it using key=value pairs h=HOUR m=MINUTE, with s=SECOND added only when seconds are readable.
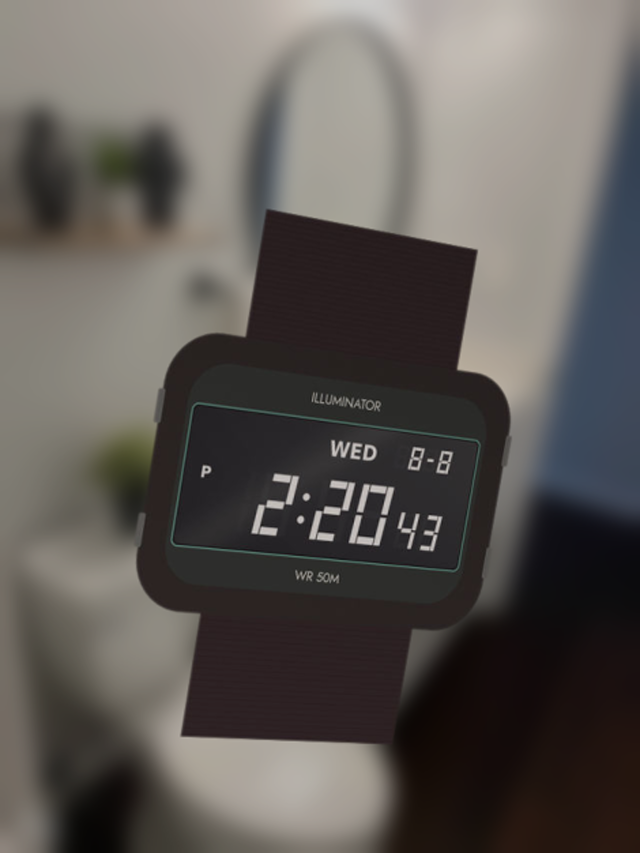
h=2 m=20 s=43
